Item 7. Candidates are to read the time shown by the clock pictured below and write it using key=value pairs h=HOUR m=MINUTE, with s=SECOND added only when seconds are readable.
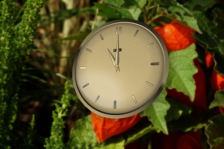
h=11 m=0
